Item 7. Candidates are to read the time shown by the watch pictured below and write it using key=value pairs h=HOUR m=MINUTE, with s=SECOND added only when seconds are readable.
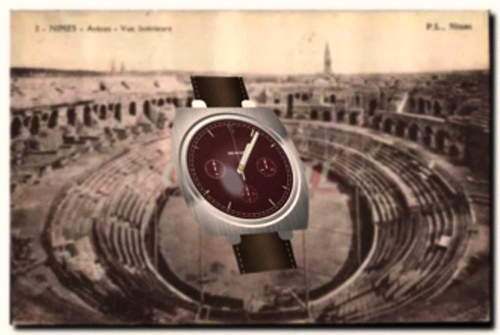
h=1 m=6
